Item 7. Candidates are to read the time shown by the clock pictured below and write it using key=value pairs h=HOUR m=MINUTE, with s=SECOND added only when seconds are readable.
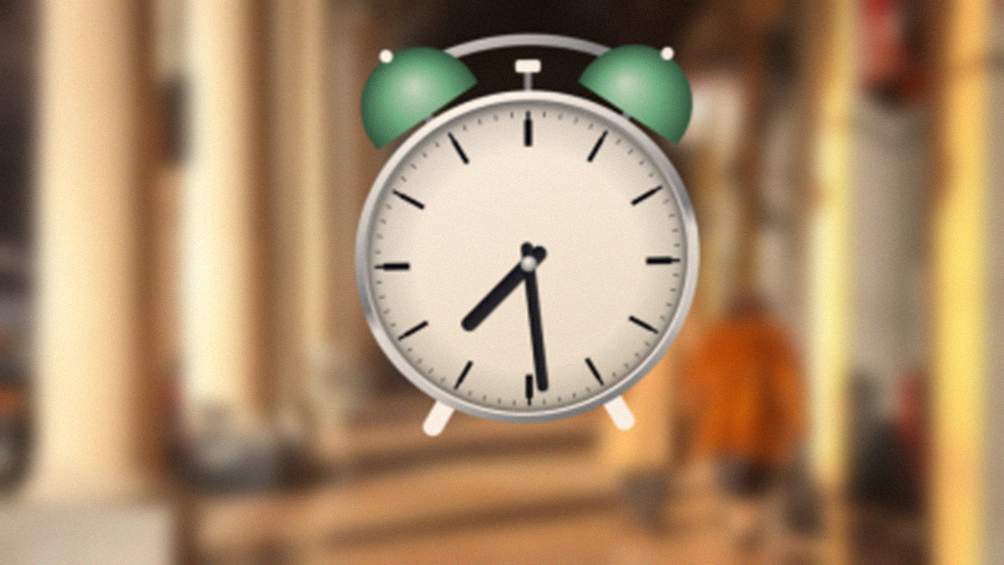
h=7 m=29
